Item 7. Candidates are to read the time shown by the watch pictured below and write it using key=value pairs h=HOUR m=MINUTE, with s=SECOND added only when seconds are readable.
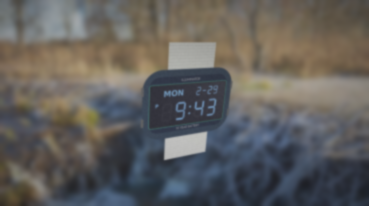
h=9 m=43
